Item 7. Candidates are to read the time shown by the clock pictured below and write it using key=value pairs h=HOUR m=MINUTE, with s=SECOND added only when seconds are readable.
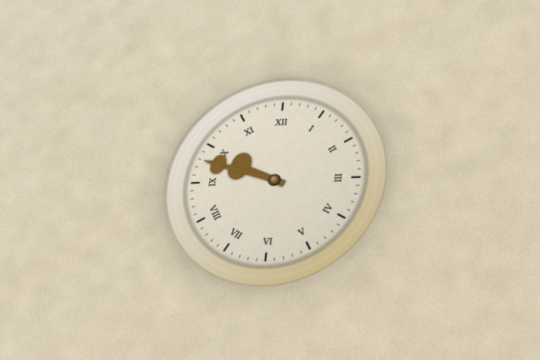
h=9 m=48
